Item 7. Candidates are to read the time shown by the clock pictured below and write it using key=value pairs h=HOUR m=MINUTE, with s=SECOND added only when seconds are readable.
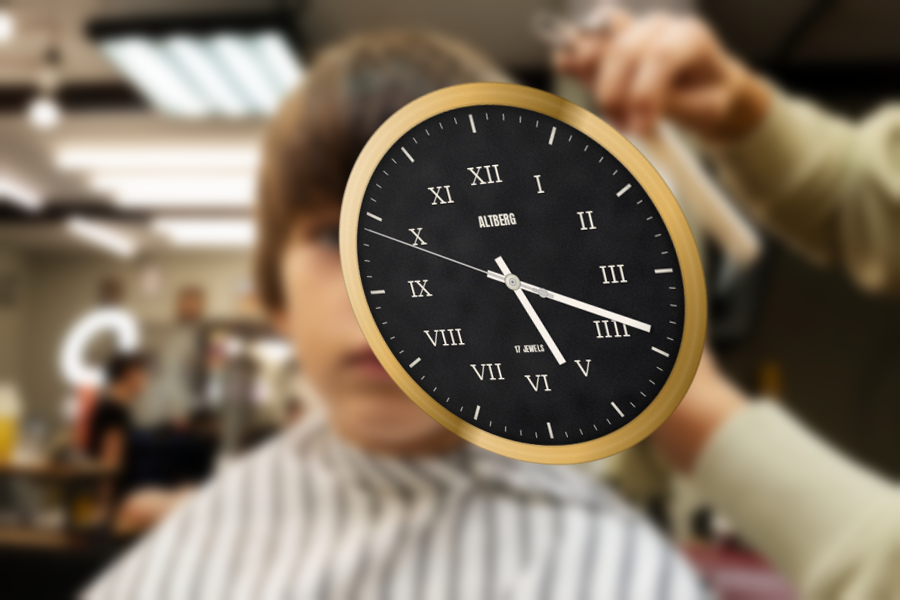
h=5 m=18 s=49
